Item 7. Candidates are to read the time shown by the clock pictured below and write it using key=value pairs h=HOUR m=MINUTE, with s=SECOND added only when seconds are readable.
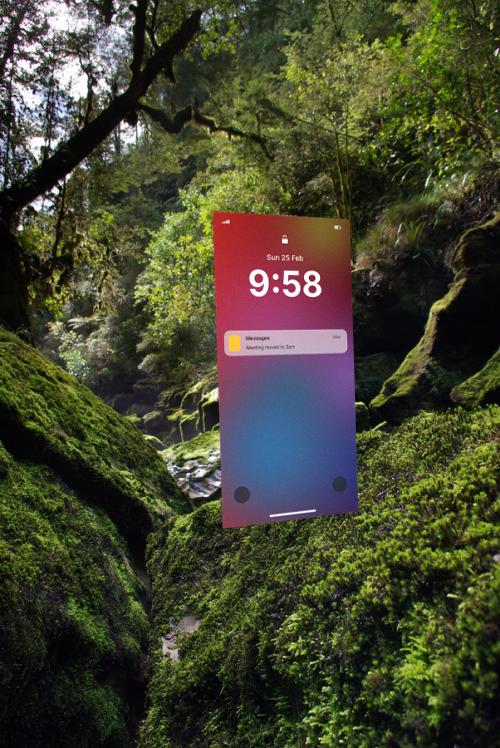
h=9 m=58
